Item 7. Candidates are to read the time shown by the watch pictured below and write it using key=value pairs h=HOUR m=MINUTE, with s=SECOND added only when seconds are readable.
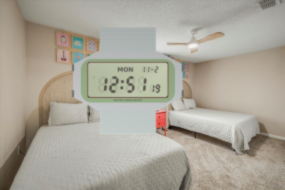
h=12 m=51
